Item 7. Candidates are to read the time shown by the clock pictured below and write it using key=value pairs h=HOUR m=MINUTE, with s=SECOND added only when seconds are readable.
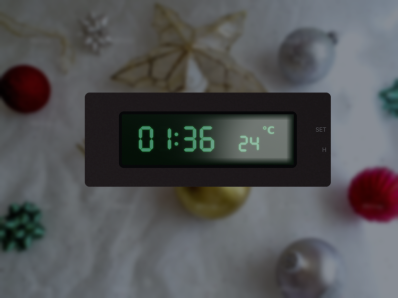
h=1 m=36
